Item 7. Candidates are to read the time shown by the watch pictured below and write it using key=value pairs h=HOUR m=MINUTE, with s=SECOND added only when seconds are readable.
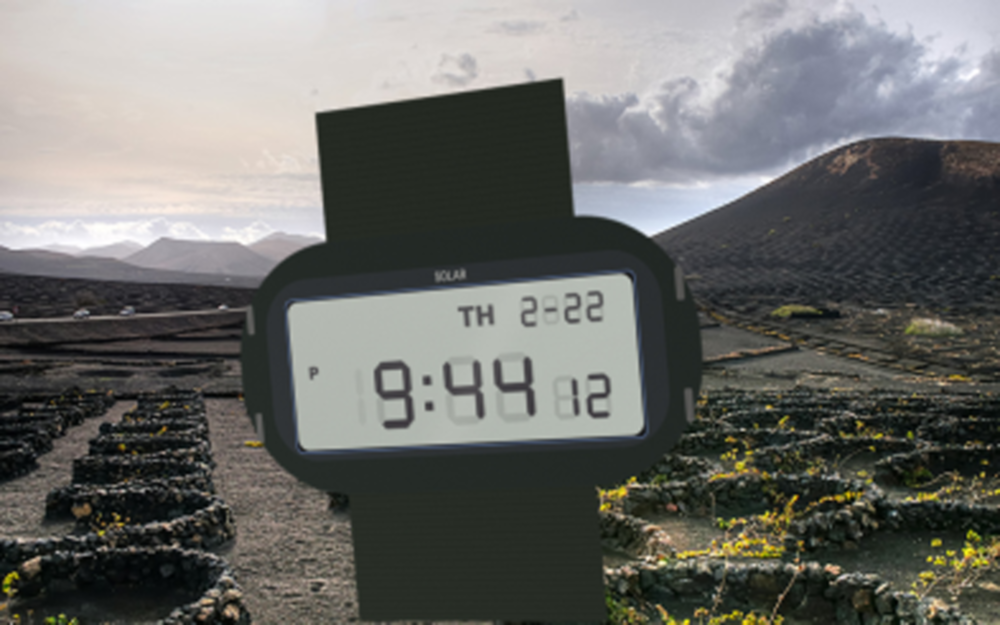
h=9 m=44 s=12
